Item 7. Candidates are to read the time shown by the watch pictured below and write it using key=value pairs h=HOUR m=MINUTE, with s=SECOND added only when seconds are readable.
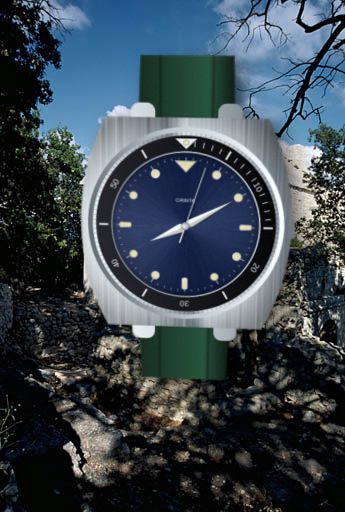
h=8 m=10 s=3
